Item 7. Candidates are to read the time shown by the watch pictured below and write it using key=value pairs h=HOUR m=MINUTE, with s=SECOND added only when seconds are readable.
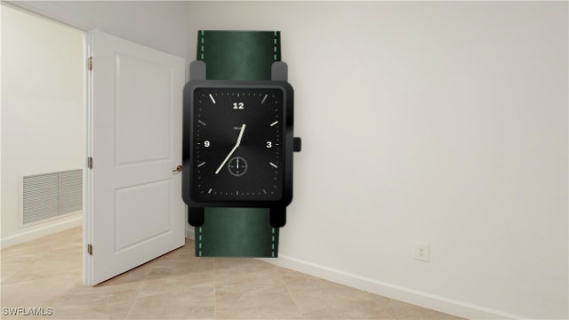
h=12 m=36
